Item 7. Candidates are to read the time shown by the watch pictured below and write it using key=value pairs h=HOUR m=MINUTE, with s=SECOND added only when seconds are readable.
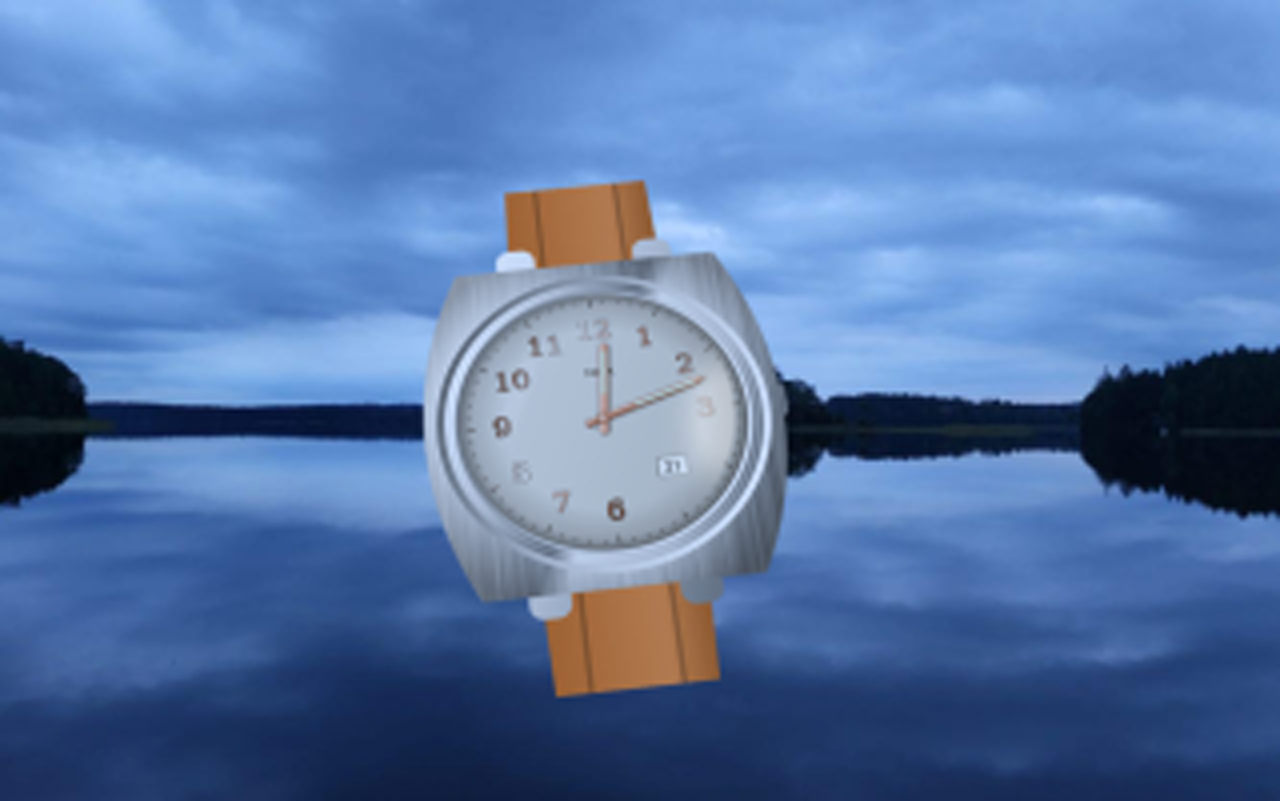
h=12 m=12
